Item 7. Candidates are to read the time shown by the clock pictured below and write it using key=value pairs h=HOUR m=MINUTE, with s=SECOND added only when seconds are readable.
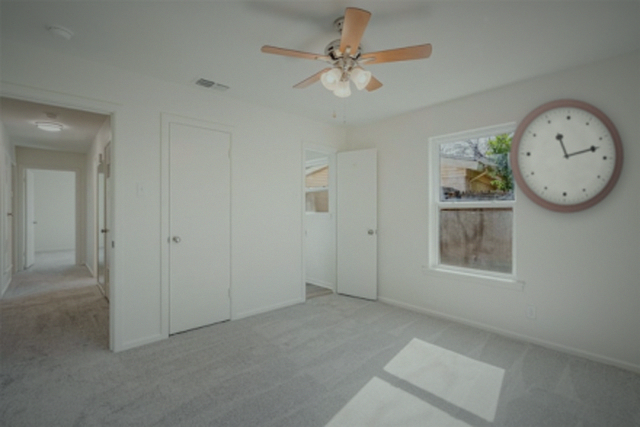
h=11 m=12
